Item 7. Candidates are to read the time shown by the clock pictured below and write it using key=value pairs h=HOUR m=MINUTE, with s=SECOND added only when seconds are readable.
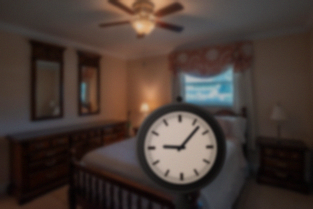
h=9 m=7
